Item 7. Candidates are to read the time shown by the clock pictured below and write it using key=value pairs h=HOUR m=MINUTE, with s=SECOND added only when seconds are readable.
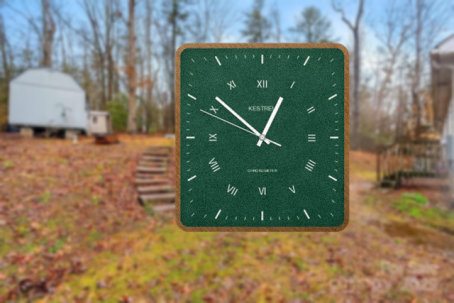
h=12 m=51 s=49
